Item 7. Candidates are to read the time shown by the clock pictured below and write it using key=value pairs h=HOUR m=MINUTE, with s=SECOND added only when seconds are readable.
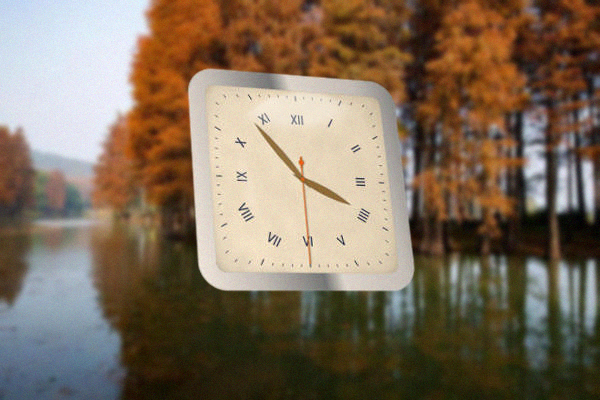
h=3 m=53 s=30
